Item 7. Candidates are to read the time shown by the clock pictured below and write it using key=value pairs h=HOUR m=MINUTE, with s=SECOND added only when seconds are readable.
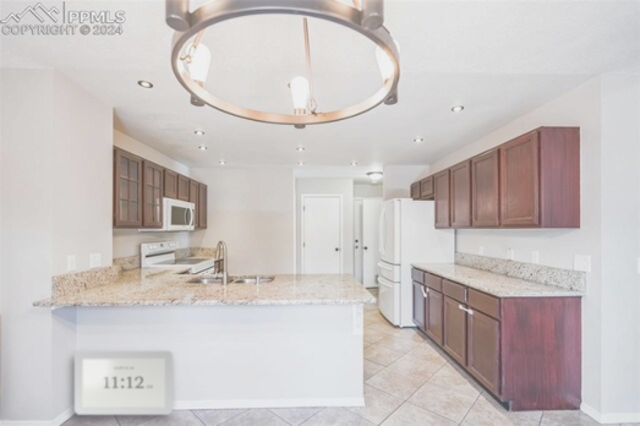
h=11 m=12
